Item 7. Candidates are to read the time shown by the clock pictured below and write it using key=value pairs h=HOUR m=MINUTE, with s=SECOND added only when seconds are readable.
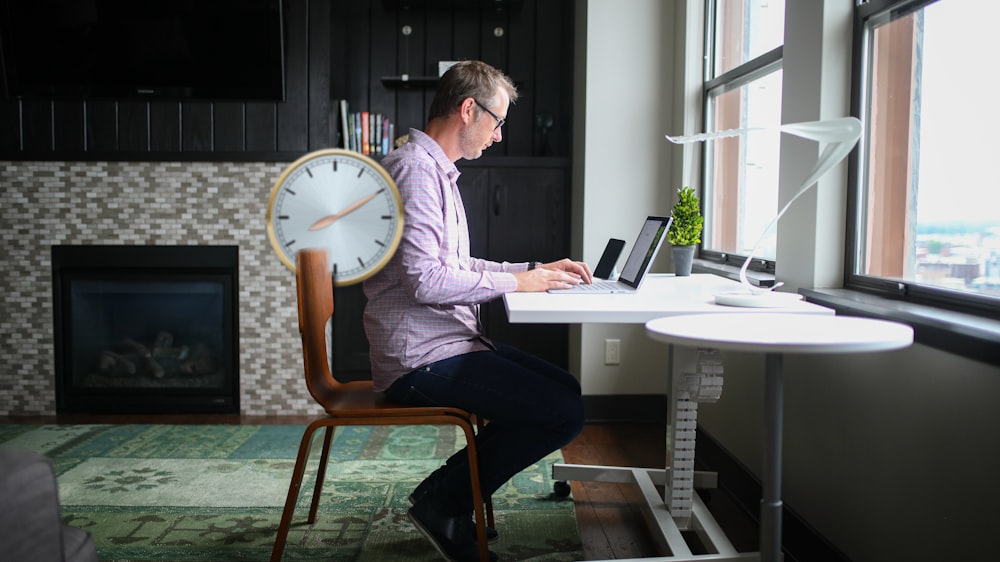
h=8 m=10
